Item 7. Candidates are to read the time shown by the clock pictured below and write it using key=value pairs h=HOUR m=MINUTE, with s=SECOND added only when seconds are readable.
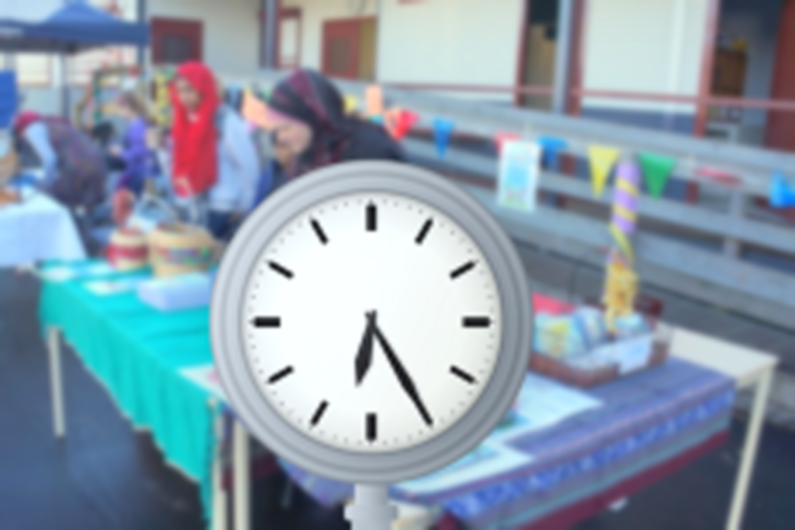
h=6 m=25
